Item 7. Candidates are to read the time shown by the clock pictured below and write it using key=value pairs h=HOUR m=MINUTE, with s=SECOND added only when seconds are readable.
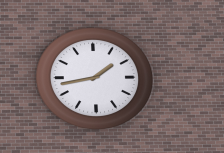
h=1 m=43
